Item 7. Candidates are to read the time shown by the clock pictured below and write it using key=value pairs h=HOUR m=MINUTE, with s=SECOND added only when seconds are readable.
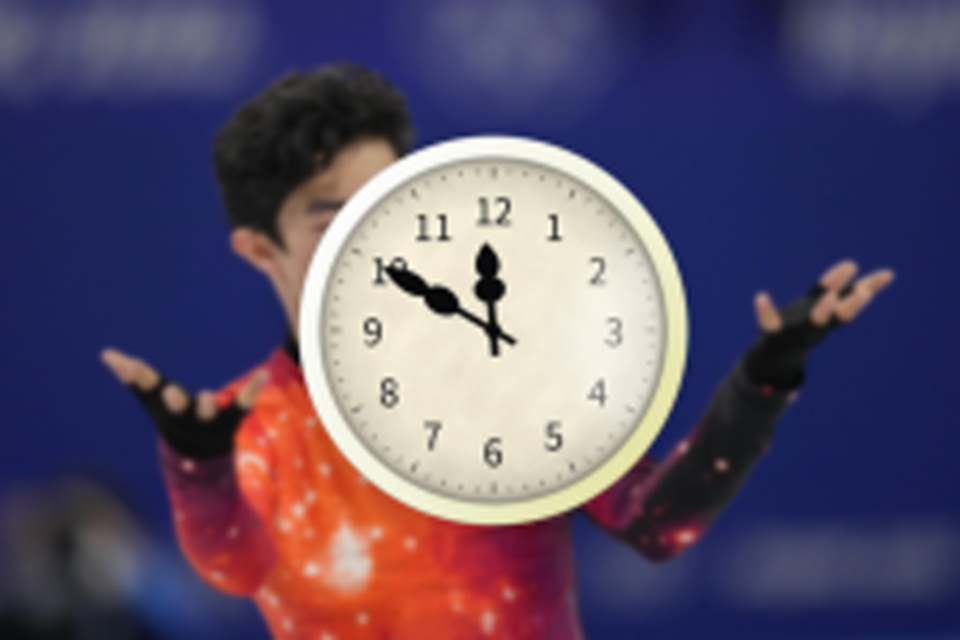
h=11 m=50
